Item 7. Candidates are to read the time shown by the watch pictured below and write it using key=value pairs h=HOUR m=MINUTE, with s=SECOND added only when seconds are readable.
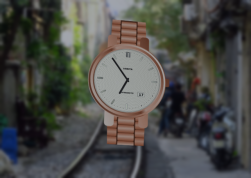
h=6 m=54
